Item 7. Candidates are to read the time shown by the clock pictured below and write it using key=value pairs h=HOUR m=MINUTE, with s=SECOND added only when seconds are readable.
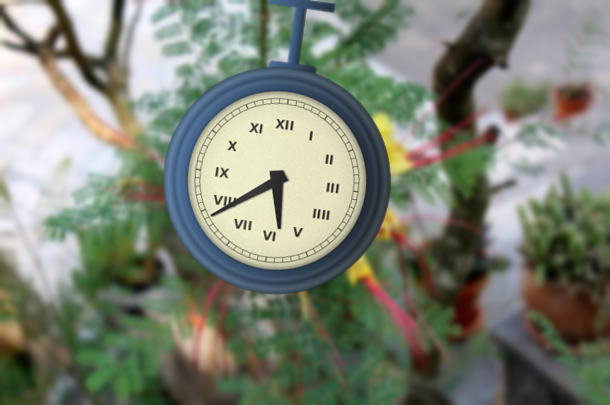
h=5 m=39
